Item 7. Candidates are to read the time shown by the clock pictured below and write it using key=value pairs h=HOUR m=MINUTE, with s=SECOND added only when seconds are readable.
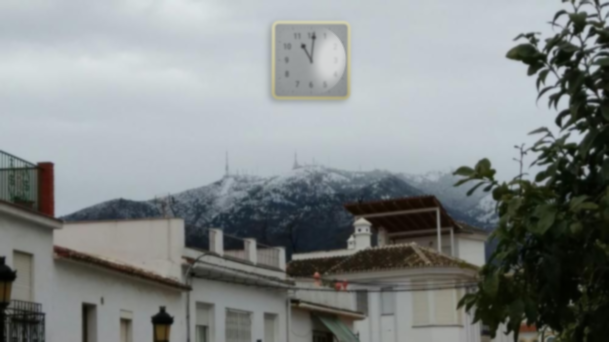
h=11 m=1
